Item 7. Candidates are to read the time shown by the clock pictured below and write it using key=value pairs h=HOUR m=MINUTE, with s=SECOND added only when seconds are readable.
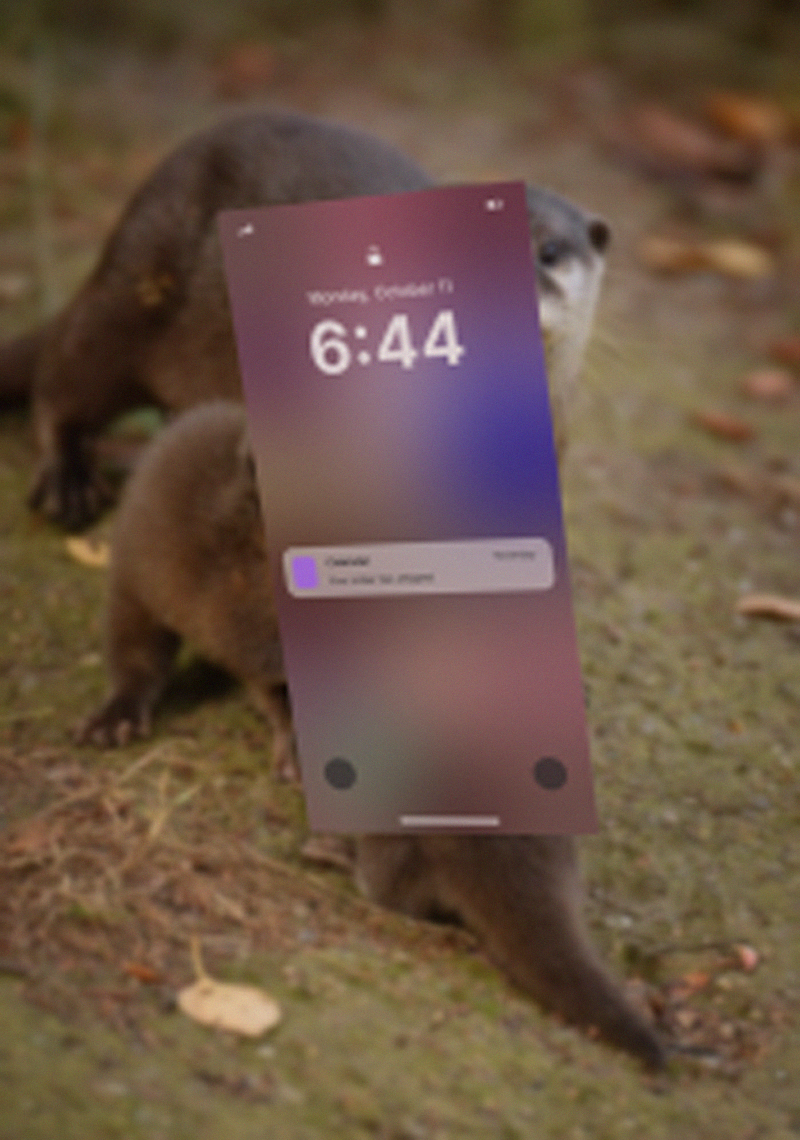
h=6 m=44
